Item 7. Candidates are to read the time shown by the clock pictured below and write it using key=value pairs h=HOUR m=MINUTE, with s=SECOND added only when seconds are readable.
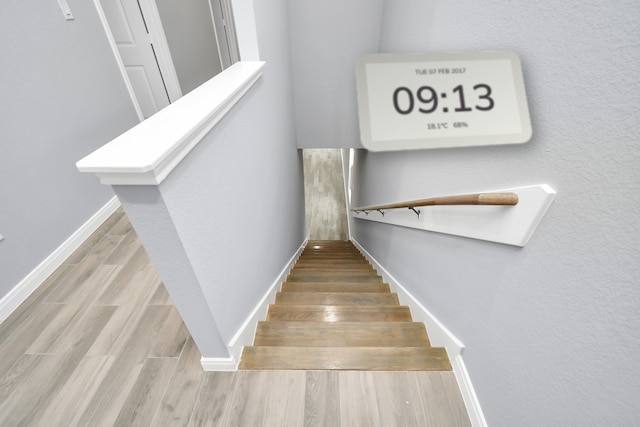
h=9 m=13
